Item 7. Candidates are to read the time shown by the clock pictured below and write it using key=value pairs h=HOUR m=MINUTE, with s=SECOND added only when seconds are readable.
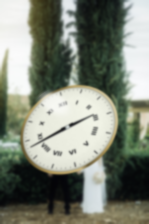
h=2 m=43
